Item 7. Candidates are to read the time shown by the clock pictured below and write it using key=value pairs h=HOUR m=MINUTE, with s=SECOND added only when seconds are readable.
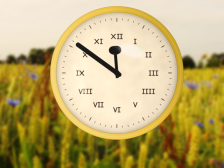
h=11 m=51
